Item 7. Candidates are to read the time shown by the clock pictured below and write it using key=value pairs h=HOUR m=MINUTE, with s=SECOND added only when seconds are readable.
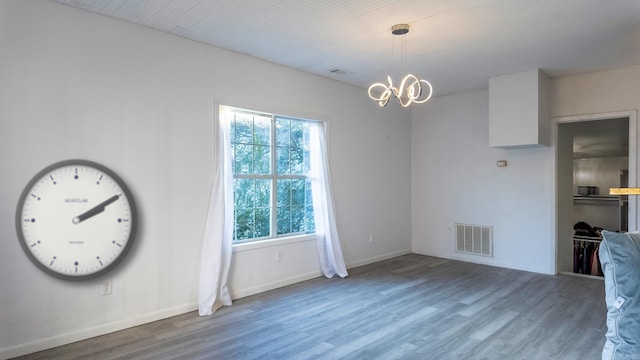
h=2 m=10
